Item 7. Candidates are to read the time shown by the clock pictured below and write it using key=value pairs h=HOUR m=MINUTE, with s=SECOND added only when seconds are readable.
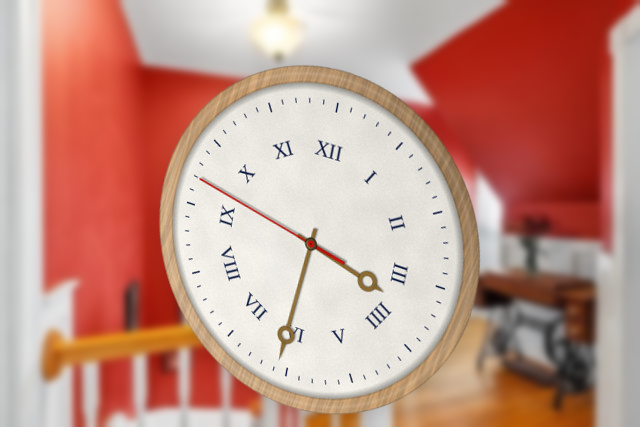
h=3 m=30 s=47
